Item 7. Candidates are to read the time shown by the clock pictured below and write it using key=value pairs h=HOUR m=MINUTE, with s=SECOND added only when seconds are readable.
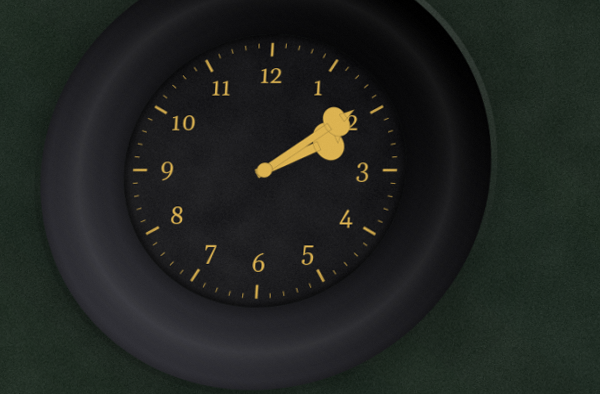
h=2 m=9
